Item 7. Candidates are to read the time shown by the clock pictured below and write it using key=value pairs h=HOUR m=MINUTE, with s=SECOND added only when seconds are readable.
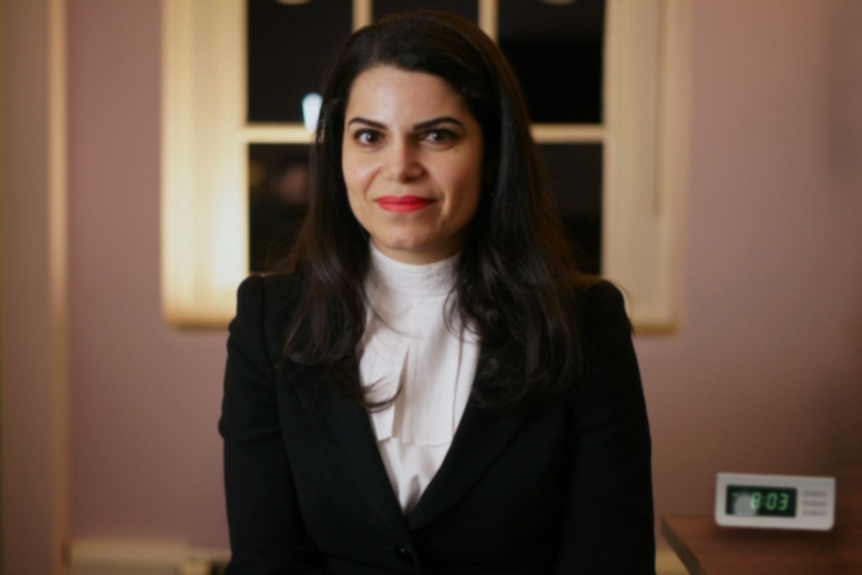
h=8 m=3
